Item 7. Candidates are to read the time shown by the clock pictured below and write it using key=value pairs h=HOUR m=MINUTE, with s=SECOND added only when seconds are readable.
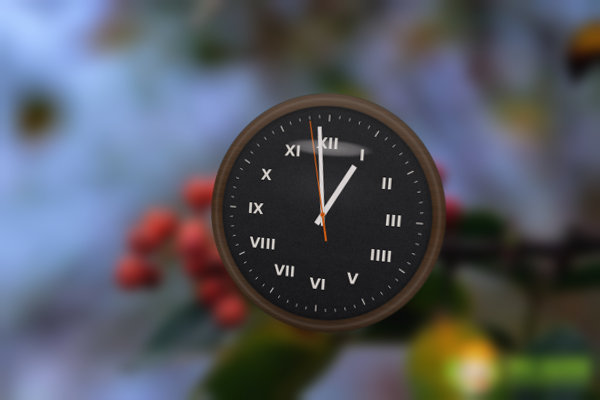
h=12 m=58 s=58
